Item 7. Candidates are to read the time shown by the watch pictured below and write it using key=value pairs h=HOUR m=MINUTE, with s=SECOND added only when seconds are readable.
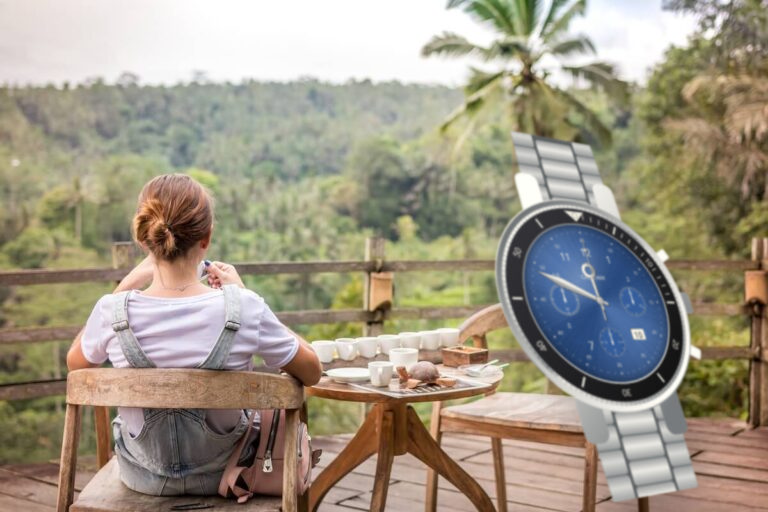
h=11 m=49
